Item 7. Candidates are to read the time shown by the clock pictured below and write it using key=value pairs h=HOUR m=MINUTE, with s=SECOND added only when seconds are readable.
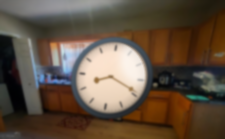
h=8 m=19
